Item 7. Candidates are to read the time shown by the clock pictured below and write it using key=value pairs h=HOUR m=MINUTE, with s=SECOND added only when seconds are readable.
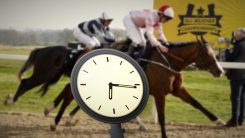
h=6 m=16
